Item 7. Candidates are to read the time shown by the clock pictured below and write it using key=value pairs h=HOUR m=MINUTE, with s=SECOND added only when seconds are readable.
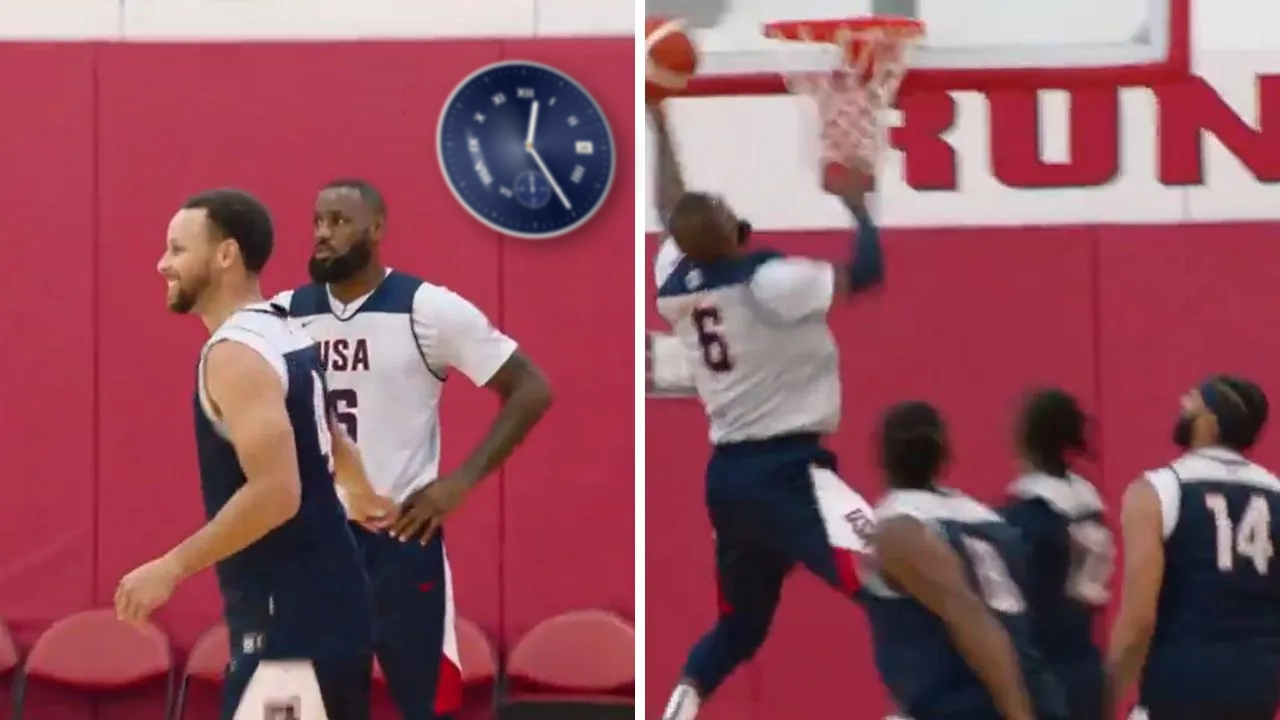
h=12 m=25
